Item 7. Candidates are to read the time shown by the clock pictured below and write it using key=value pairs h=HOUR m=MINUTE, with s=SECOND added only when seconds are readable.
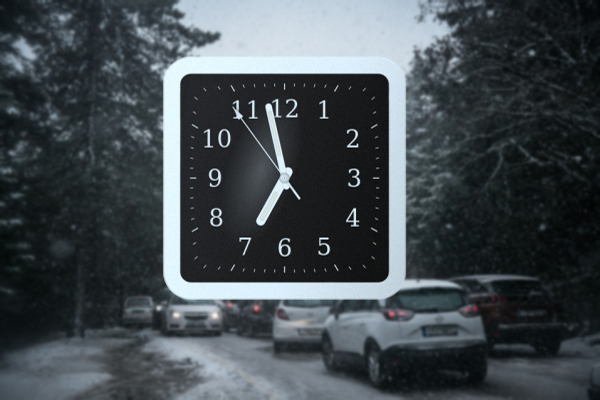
h=6 m=57 s=54
